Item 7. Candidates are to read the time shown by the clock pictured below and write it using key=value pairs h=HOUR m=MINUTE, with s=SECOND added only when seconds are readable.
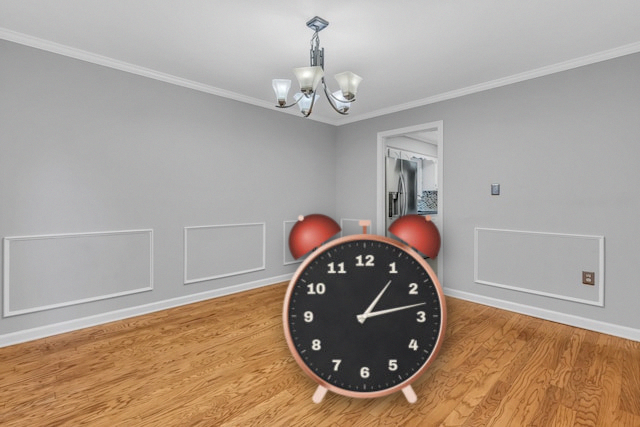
h=1 m=13
